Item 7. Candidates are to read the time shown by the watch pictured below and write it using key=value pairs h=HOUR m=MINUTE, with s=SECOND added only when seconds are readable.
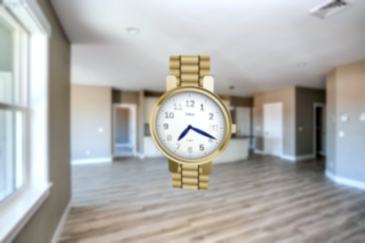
h=7 m=19
